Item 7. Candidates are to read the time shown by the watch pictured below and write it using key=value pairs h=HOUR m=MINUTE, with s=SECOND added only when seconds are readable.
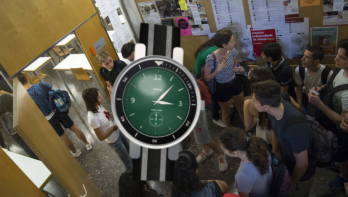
h=3 m=7
